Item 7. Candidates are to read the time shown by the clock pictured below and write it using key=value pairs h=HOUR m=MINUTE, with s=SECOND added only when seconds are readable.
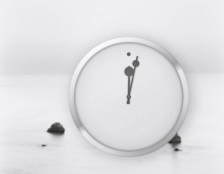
h=12 m=2
